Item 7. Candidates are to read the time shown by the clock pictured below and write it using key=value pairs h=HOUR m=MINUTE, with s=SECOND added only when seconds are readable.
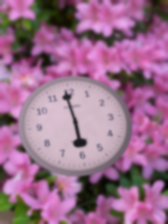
h=5 m=59
